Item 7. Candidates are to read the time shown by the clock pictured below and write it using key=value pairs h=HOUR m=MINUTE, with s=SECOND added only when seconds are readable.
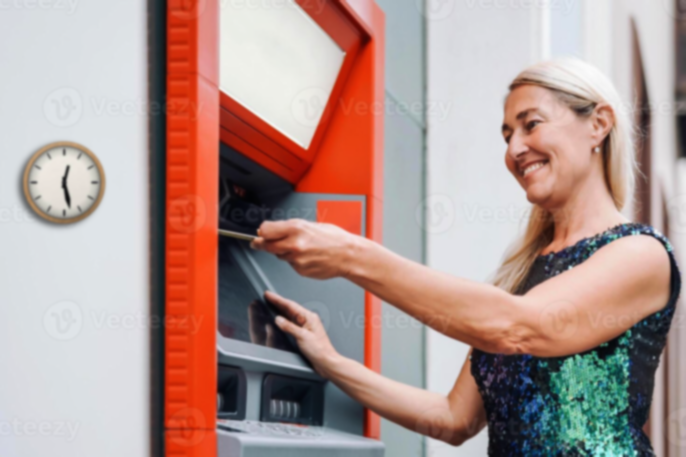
h=12 m=28
